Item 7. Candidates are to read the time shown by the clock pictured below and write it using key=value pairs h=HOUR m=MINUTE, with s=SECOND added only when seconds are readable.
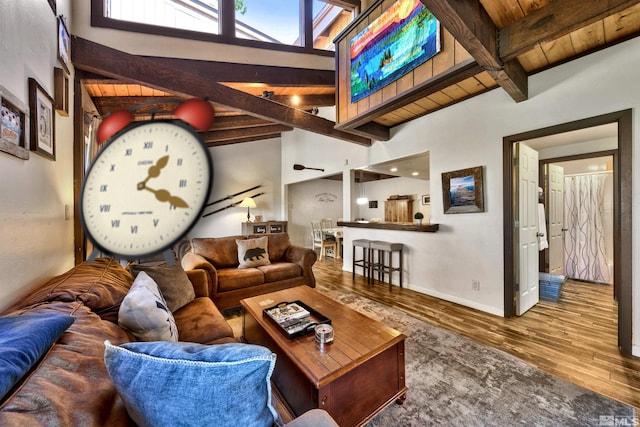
h=1 m=19
